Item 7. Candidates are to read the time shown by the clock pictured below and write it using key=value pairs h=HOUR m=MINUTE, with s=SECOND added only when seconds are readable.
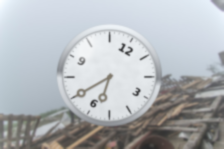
h=5 m=35
